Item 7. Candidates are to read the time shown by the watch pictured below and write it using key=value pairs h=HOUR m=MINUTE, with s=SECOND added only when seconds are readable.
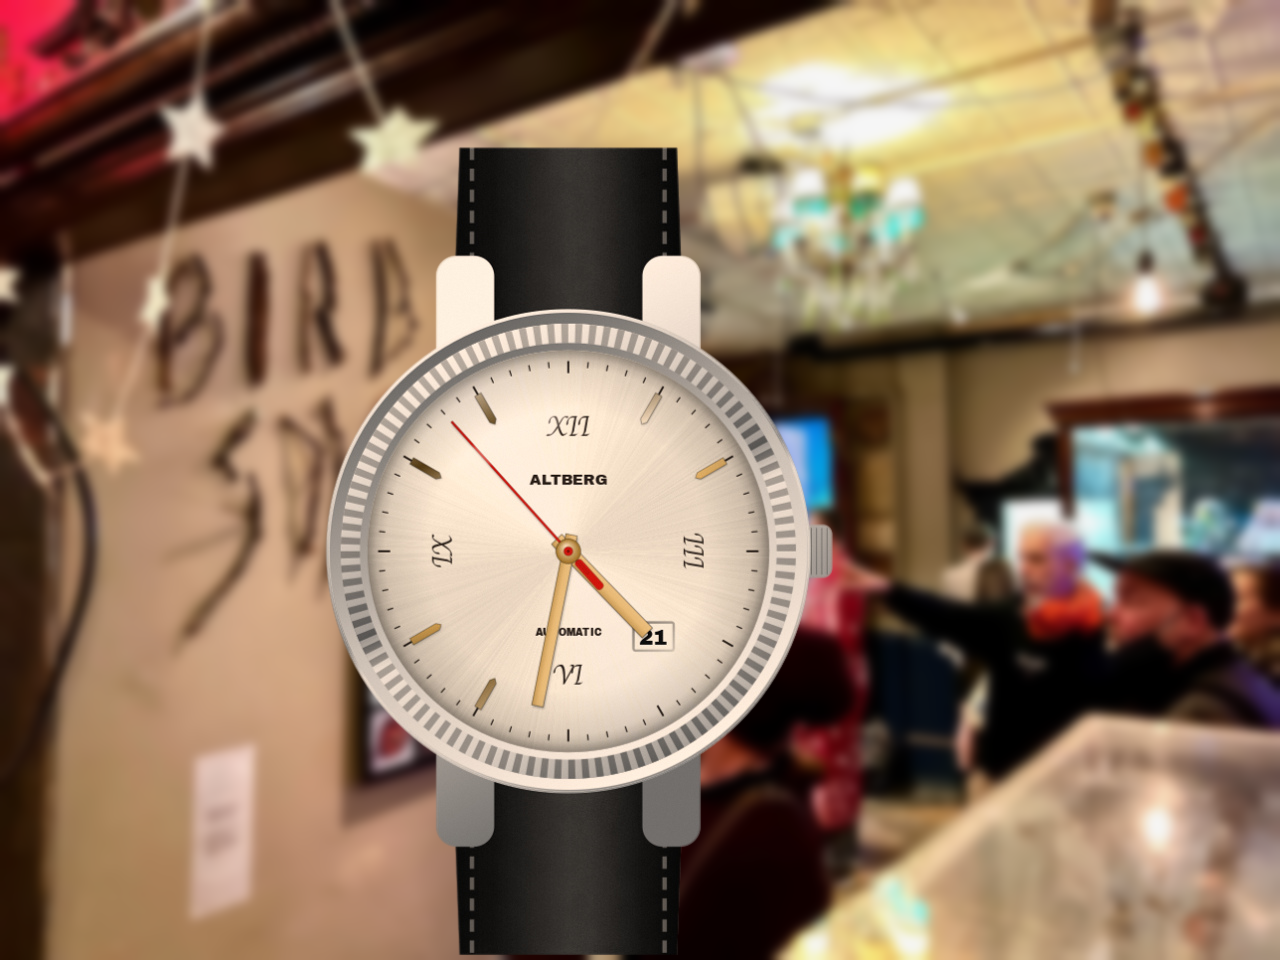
h=4 m=31 s=53
